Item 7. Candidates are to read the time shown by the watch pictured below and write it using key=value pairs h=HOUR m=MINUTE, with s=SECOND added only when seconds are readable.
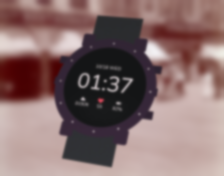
h=1 m=37
